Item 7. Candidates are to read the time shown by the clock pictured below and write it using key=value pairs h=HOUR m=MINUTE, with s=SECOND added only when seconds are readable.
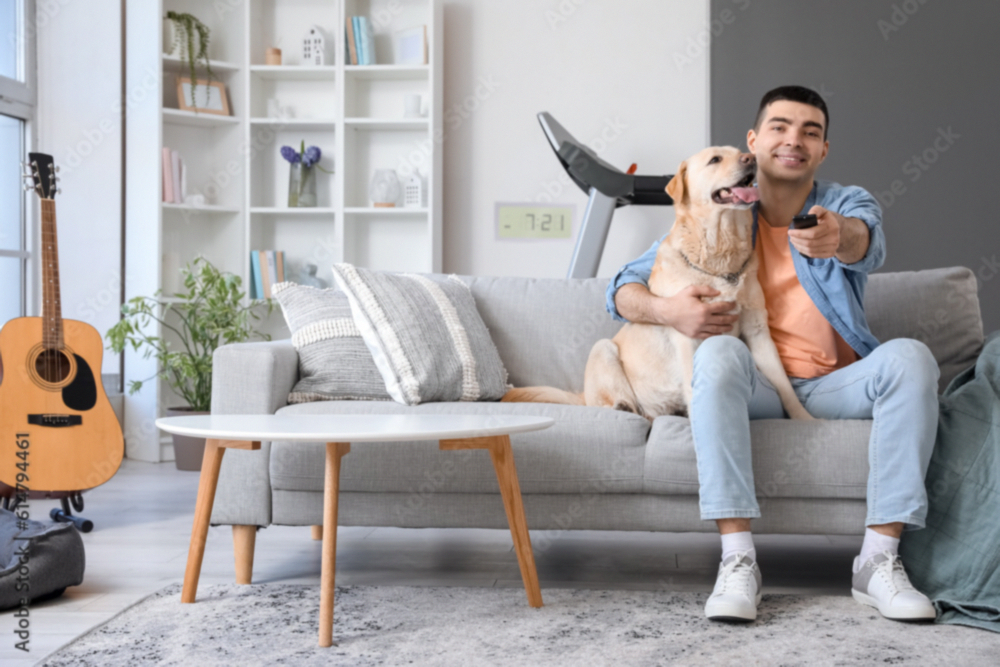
h=7 m=21
